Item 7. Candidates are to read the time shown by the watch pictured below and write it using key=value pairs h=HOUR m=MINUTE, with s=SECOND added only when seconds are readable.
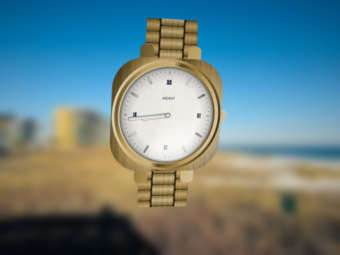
h=8 m=44
